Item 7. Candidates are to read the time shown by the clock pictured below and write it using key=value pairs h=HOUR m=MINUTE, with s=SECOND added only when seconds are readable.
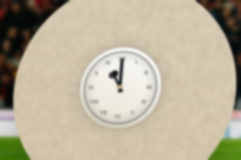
h=11 m=0
